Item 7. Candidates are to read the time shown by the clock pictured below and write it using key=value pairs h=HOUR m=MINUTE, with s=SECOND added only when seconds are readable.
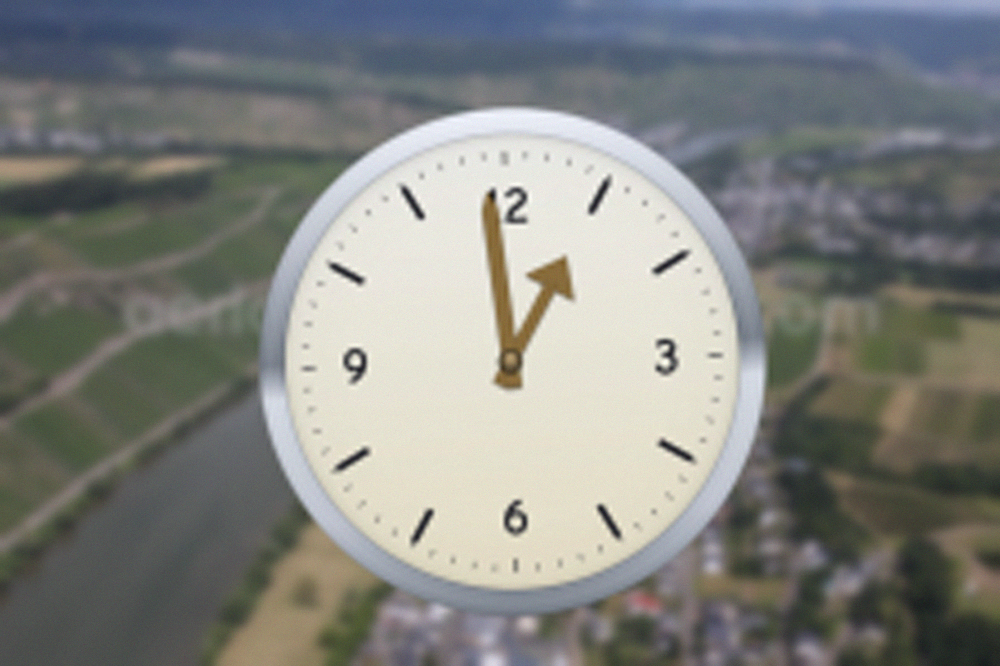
h=12 m=59
